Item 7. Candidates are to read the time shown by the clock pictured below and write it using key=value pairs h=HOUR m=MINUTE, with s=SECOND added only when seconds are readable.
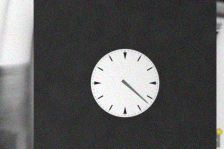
h=4 m=22
